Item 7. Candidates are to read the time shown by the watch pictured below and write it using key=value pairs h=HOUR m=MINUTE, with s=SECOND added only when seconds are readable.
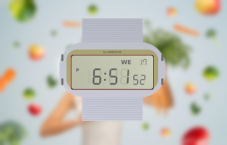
h=6 m=51 s=52
